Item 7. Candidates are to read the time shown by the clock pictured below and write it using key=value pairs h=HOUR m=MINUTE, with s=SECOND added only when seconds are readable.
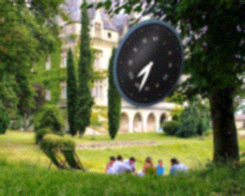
h=7 m=33
